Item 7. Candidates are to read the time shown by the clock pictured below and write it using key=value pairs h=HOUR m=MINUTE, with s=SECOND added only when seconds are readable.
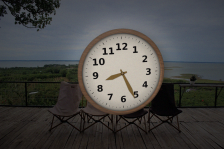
h=8 m=26
